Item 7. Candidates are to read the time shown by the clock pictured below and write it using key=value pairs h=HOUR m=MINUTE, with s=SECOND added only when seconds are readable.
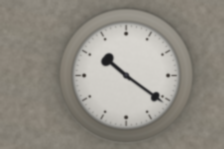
h=10 m=21
